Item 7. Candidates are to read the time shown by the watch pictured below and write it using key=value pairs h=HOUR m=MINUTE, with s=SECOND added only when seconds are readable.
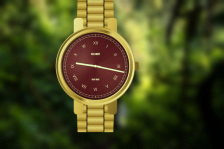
h=9 m=17
